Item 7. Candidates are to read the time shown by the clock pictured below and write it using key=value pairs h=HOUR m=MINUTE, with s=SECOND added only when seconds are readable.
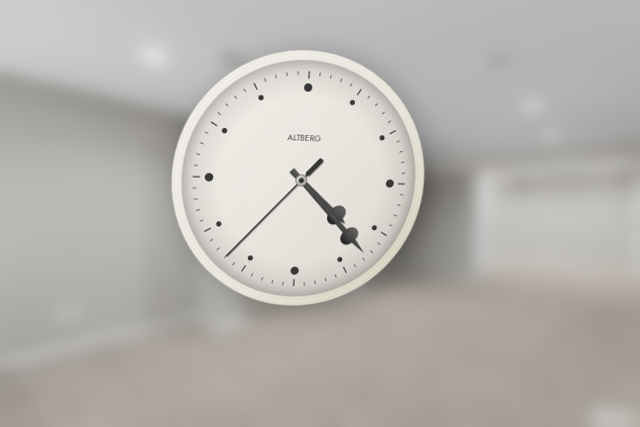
h=4 m=22 s=37
